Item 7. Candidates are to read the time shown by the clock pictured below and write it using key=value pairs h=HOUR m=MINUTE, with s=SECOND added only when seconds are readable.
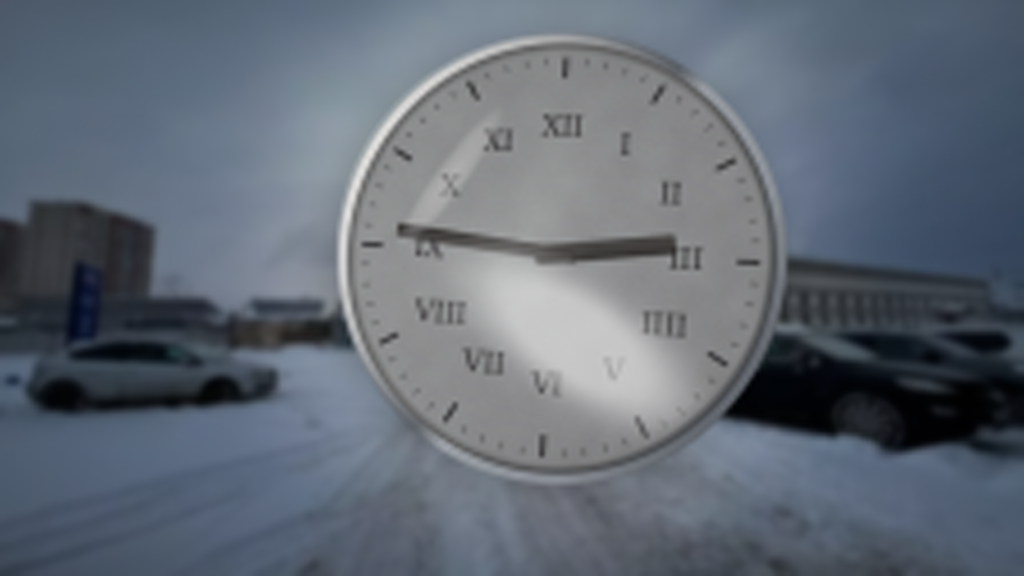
h=2 m=46
